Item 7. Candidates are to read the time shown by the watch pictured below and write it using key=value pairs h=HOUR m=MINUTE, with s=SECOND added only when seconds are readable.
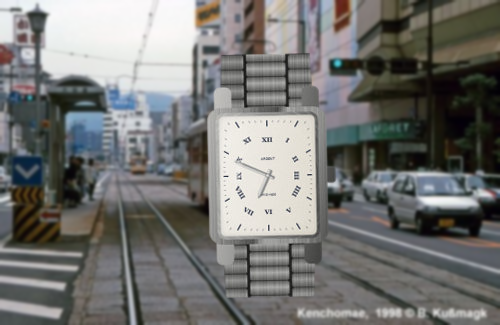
h=6 m=49
